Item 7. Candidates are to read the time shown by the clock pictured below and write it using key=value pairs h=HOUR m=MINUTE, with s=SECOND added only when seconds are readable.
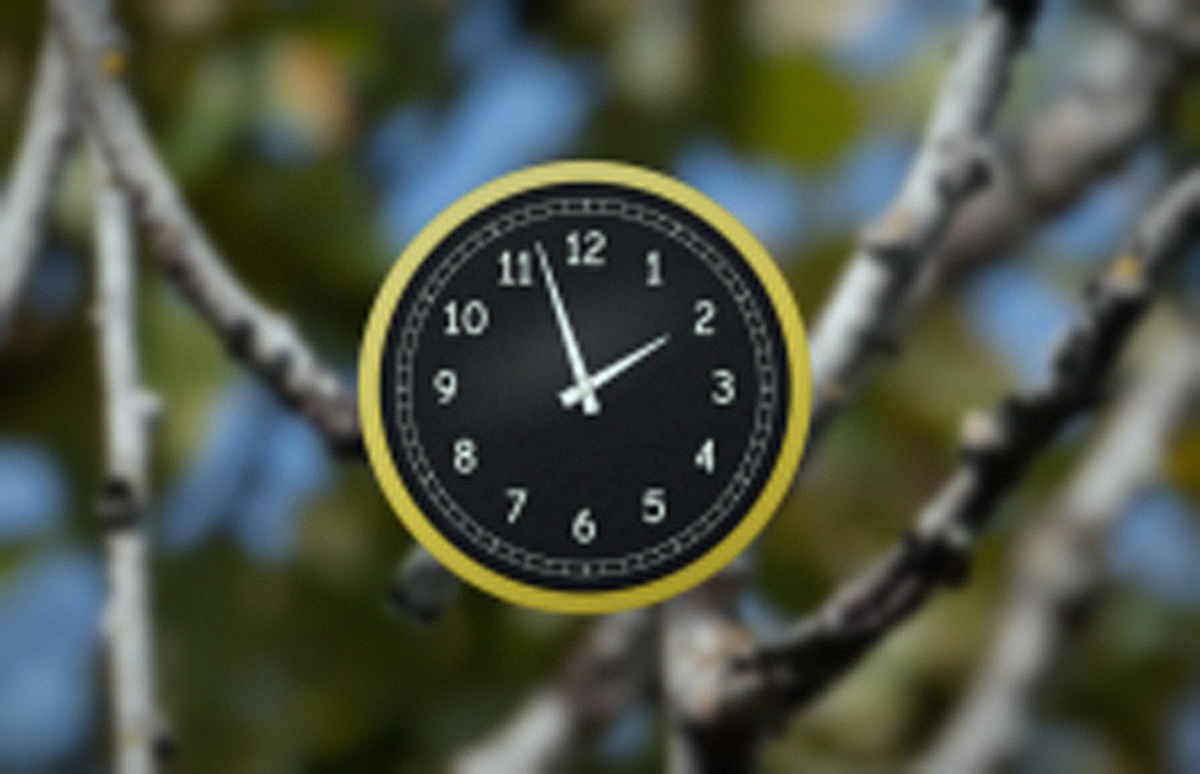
h=1 m=57
